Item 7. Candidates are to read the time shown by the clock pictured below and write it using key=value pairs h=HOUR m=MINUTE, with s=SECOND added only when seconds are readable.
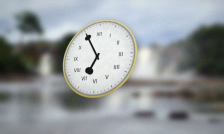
h=6 m=55
